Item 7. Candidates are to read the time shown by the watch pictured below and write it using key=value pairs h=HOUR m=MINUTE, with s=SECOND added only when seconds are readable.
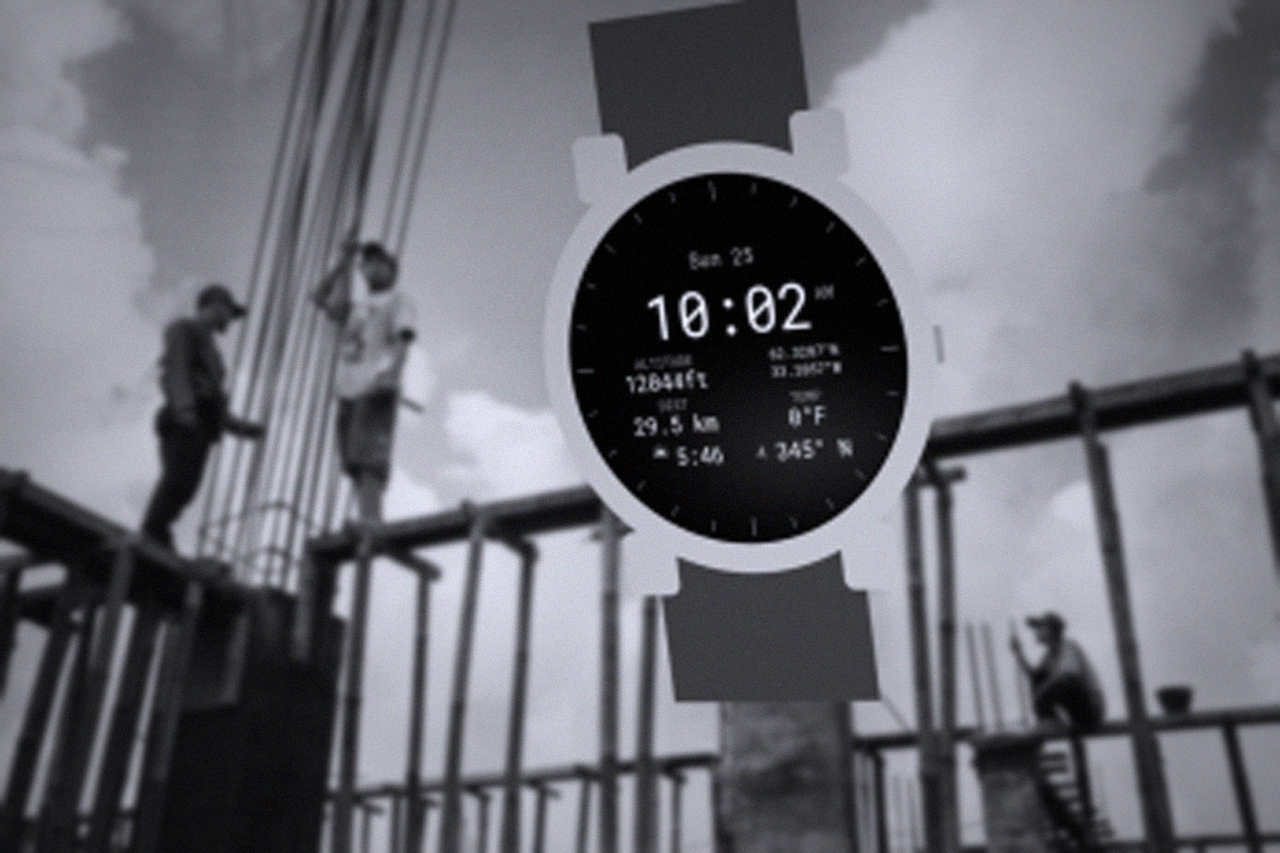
h=10 m=2
